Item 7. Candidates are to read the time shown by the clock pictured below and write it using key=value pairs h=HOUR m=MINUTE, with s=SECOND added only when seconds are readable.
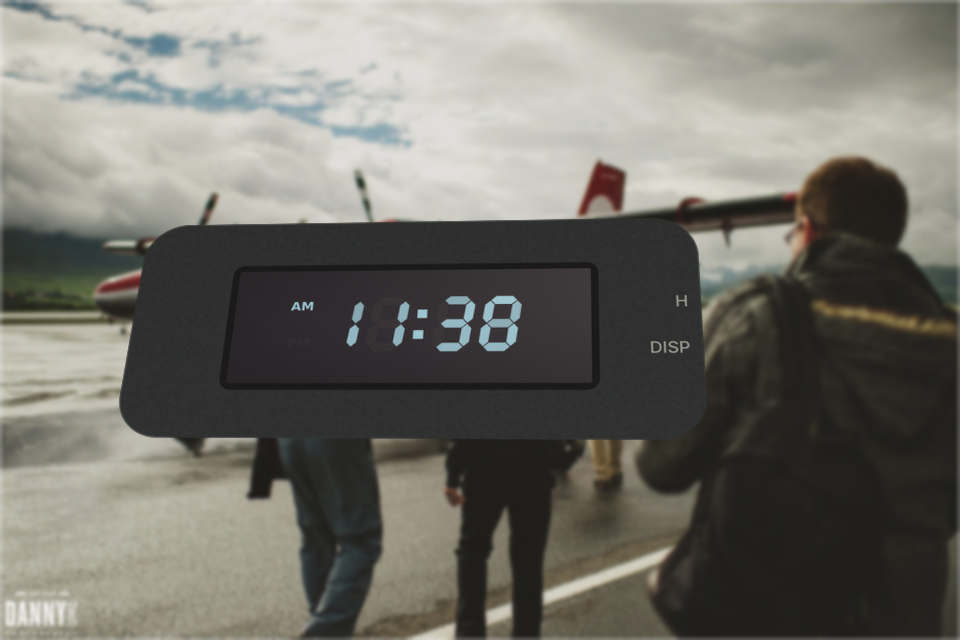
h=11 m=38
